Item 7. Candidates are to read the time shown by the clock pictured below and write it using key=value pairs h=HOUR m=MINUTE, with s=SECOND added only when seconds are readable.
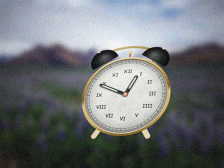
h=12 m=49
